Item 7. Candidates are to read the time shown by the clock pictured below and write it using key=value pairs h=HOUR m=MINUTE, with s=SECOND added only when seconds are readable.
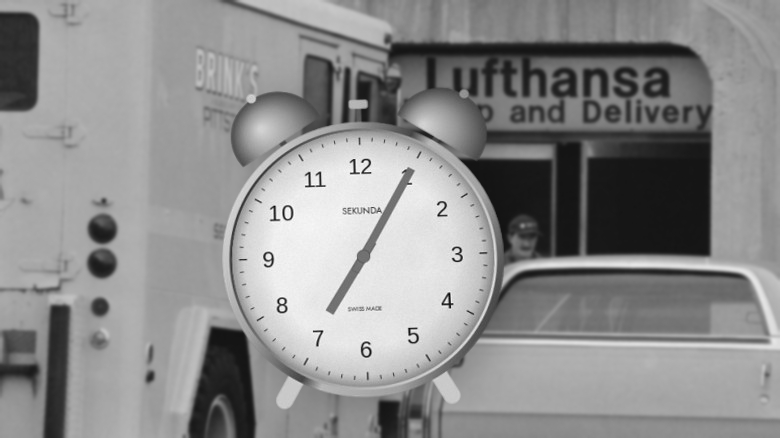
h=7 m=5
